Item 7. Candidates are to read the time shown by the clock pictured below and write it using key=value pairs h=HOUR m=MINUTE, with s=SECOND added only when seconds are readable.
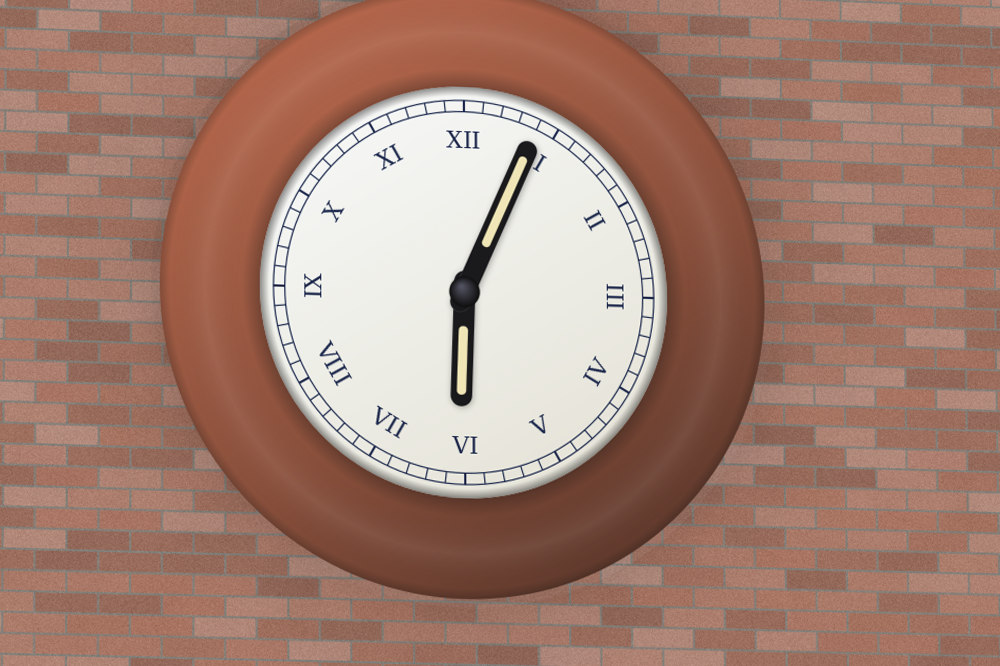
h=6 m=4
